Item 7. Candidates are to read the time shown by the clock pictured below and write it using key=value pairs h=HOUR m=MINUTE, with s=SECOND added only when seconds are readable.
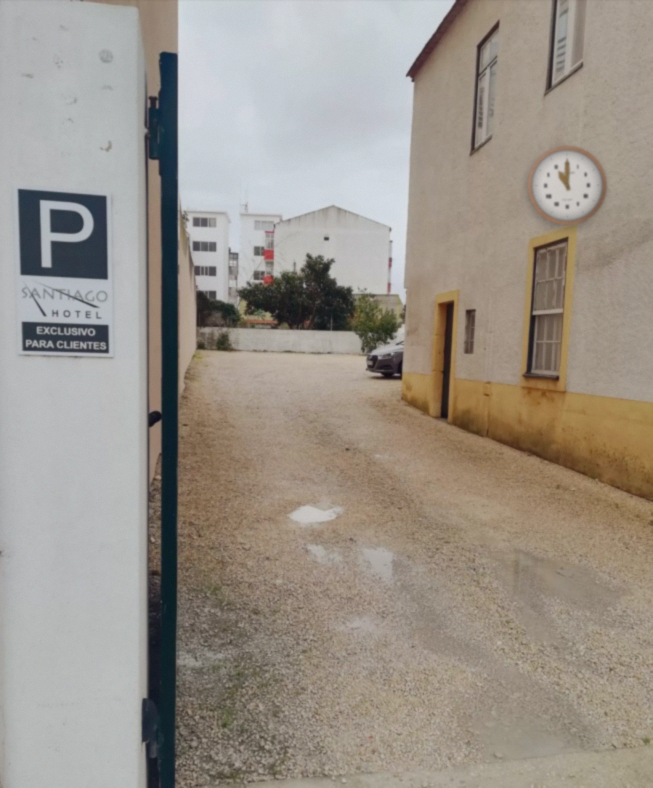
h=11 m=0
